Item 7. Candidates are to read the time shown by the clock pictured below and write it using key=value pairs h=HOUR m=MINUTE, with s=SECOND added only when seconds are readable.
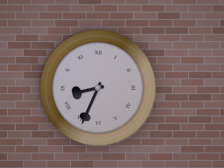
h=8 m=34
